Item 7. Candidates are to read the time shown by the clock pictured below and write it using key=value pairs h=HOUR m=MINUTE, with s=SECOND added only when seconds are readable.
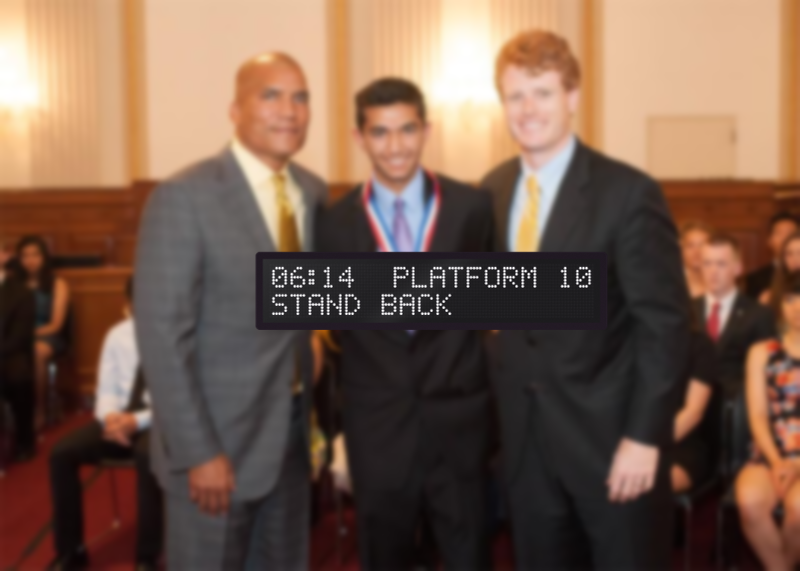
h=6 m=14
